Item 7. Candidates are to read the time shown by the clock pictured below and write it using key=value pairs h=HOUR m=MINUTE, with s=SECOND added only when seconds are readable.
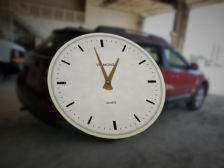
h=12 m=58
